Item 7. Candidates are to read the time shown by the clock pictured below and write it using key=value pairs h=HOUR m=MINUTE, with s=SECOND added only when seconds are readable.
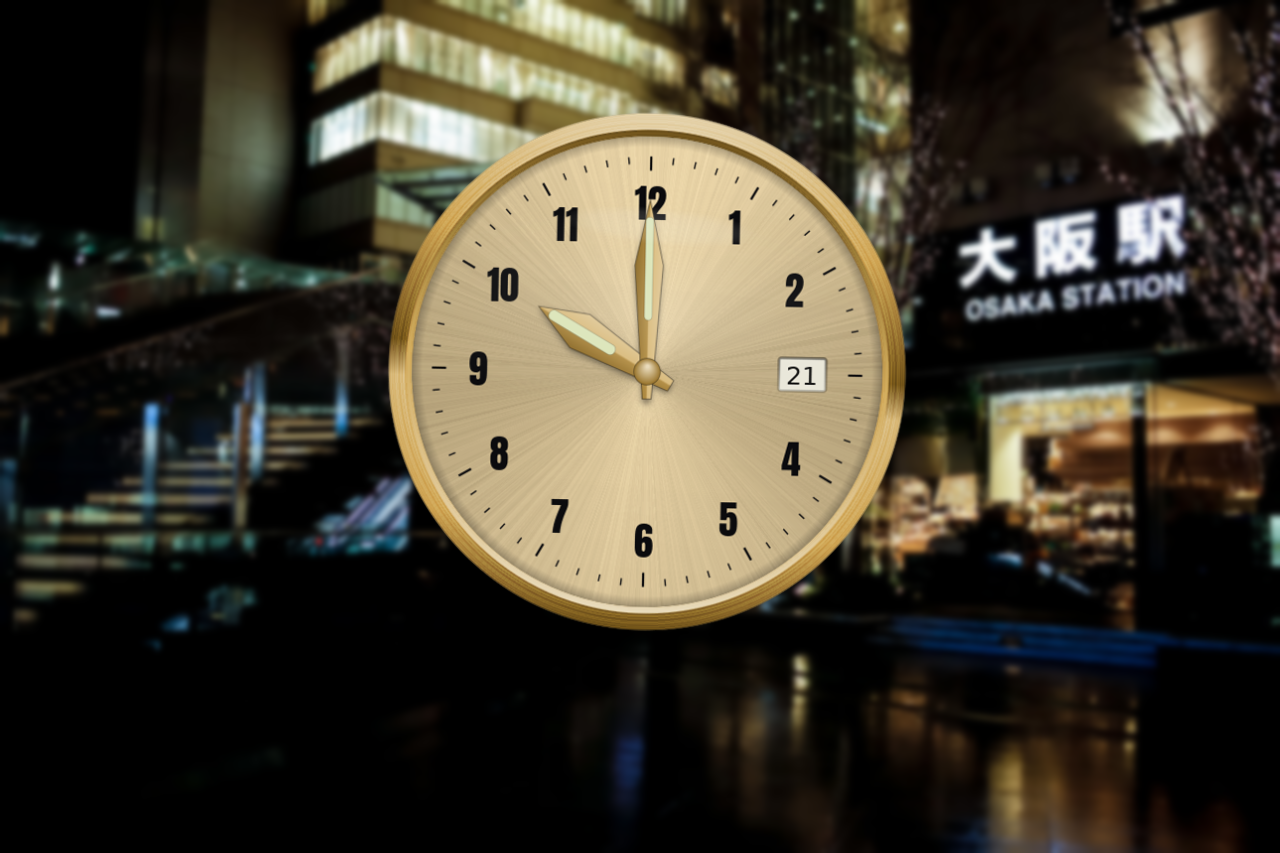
h=10 m=0
